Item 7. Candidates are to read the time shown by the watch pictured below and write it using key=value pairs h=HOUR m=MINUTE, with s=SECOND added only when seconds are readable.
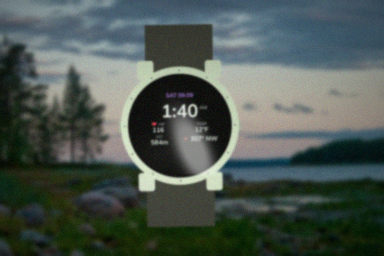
h=1 m=40
